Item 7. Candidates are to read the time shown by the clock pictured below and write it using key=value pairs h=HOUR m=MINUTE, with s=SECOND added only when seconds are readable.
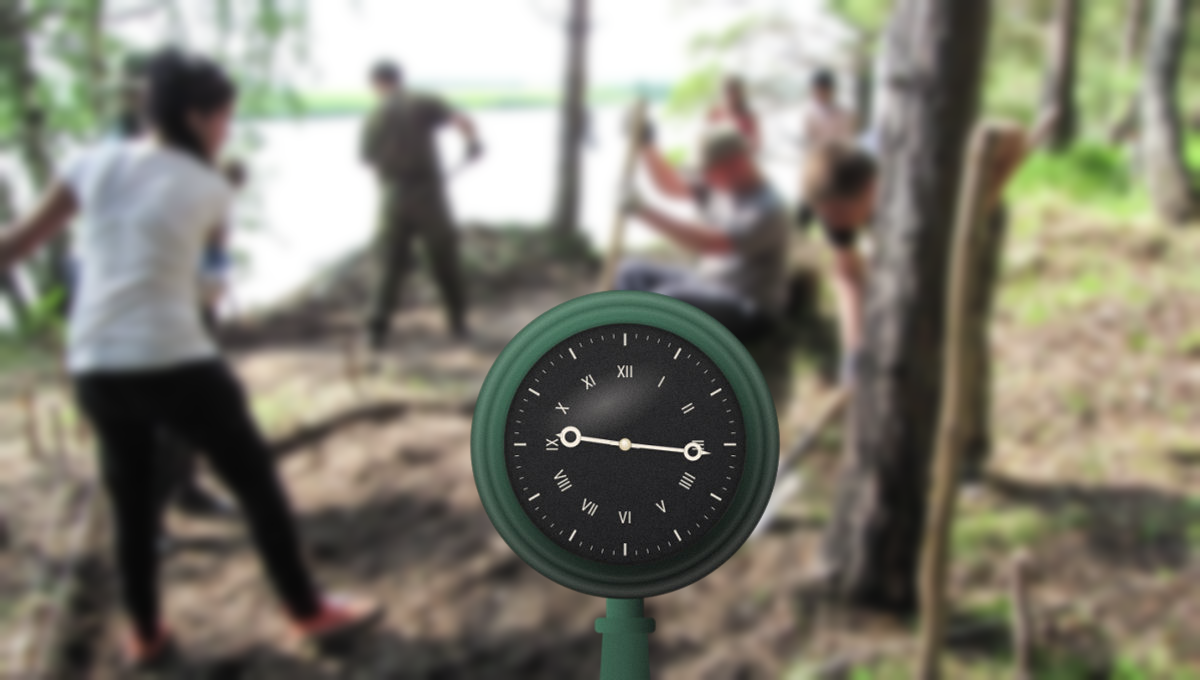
h=9 m=16
